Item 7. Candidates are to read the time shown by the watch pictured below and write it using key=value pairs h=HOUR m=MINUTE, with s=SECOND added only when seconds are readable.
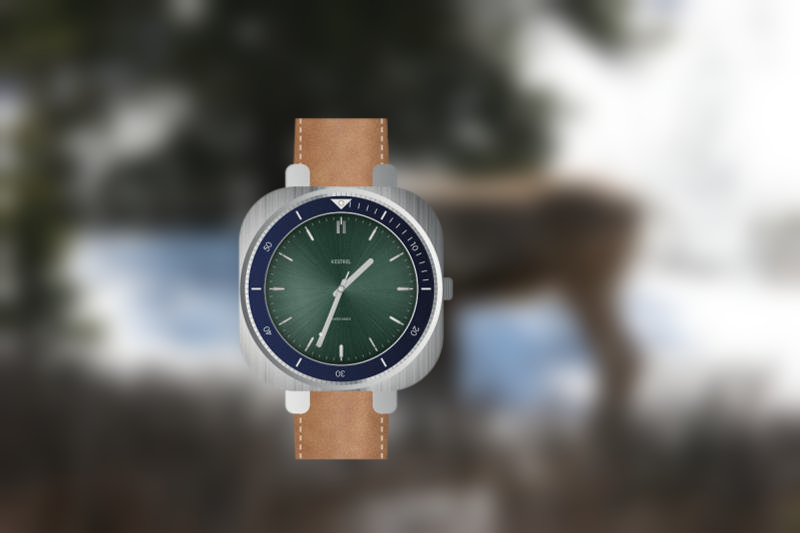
h=1 m=33 s=34
